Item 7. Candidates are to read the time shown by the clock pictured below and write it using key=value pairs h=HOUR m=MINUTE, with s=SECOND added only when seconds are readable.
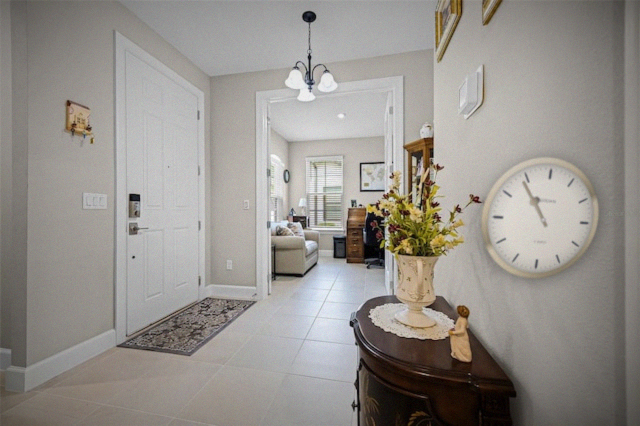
h=10 m=54
